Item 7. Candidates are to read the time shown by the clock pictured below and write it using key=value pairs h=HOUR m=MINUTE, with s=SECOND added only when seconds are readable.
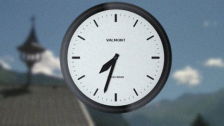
h=7 m=33
